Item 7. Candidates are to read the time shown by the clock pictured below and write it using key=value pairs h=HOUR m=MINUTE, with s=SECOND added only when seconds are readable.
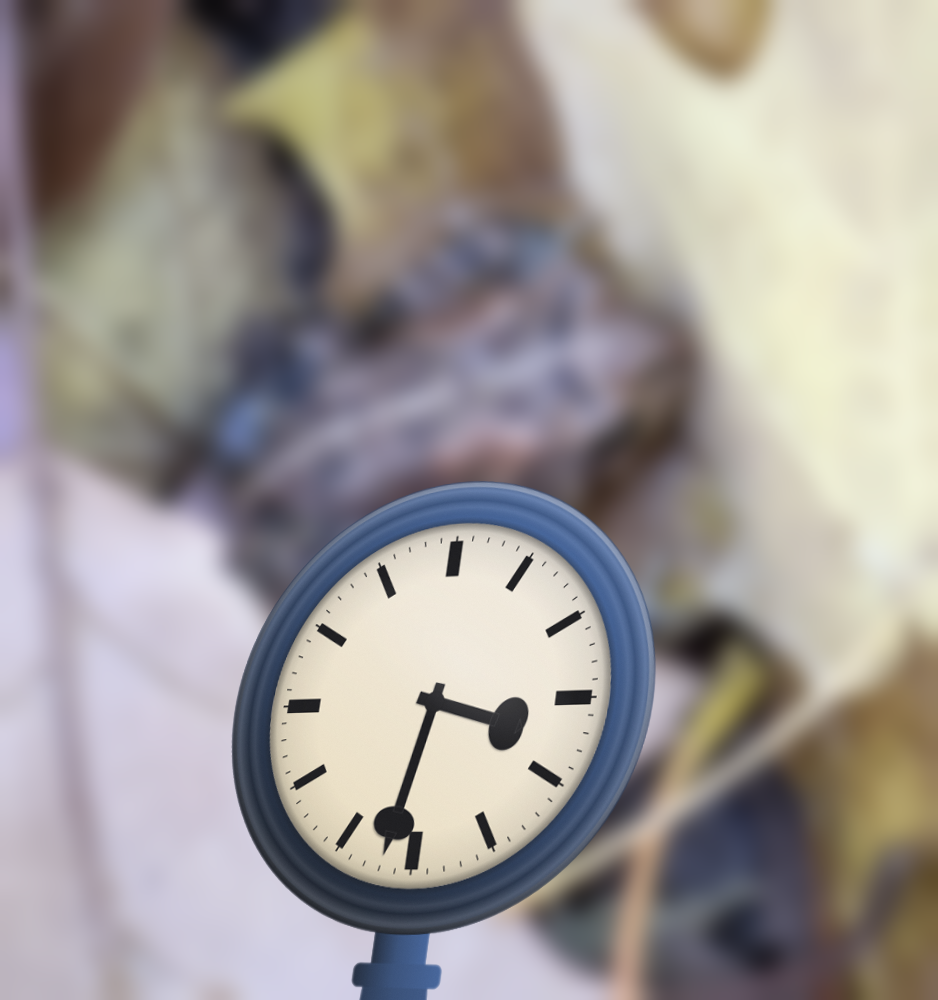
h=3 m=32
